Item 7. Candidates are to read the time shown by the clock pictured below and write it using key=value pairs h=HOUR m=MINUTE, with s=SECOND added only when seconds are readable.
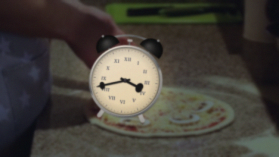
h=3 m=42
